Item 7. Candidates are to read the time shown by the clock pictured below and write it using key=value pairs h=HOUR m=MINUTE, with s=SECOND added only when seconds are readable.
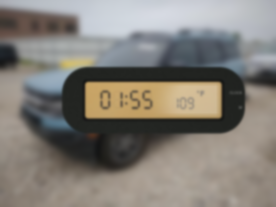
h=1 m=55
